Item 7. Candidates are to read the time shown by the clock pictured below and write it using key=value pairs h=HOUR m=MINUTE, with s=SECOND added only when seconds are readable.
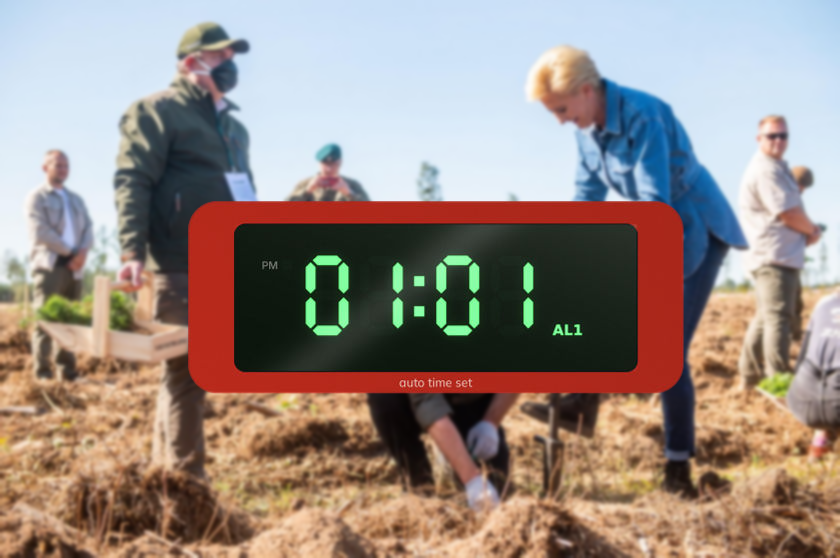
h=1 m=1
